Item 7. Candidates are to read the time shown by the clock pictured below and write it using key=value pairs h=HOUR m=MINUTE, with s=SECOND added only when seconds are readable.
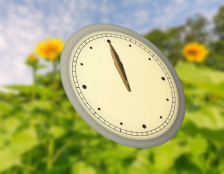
h=12 m=0
